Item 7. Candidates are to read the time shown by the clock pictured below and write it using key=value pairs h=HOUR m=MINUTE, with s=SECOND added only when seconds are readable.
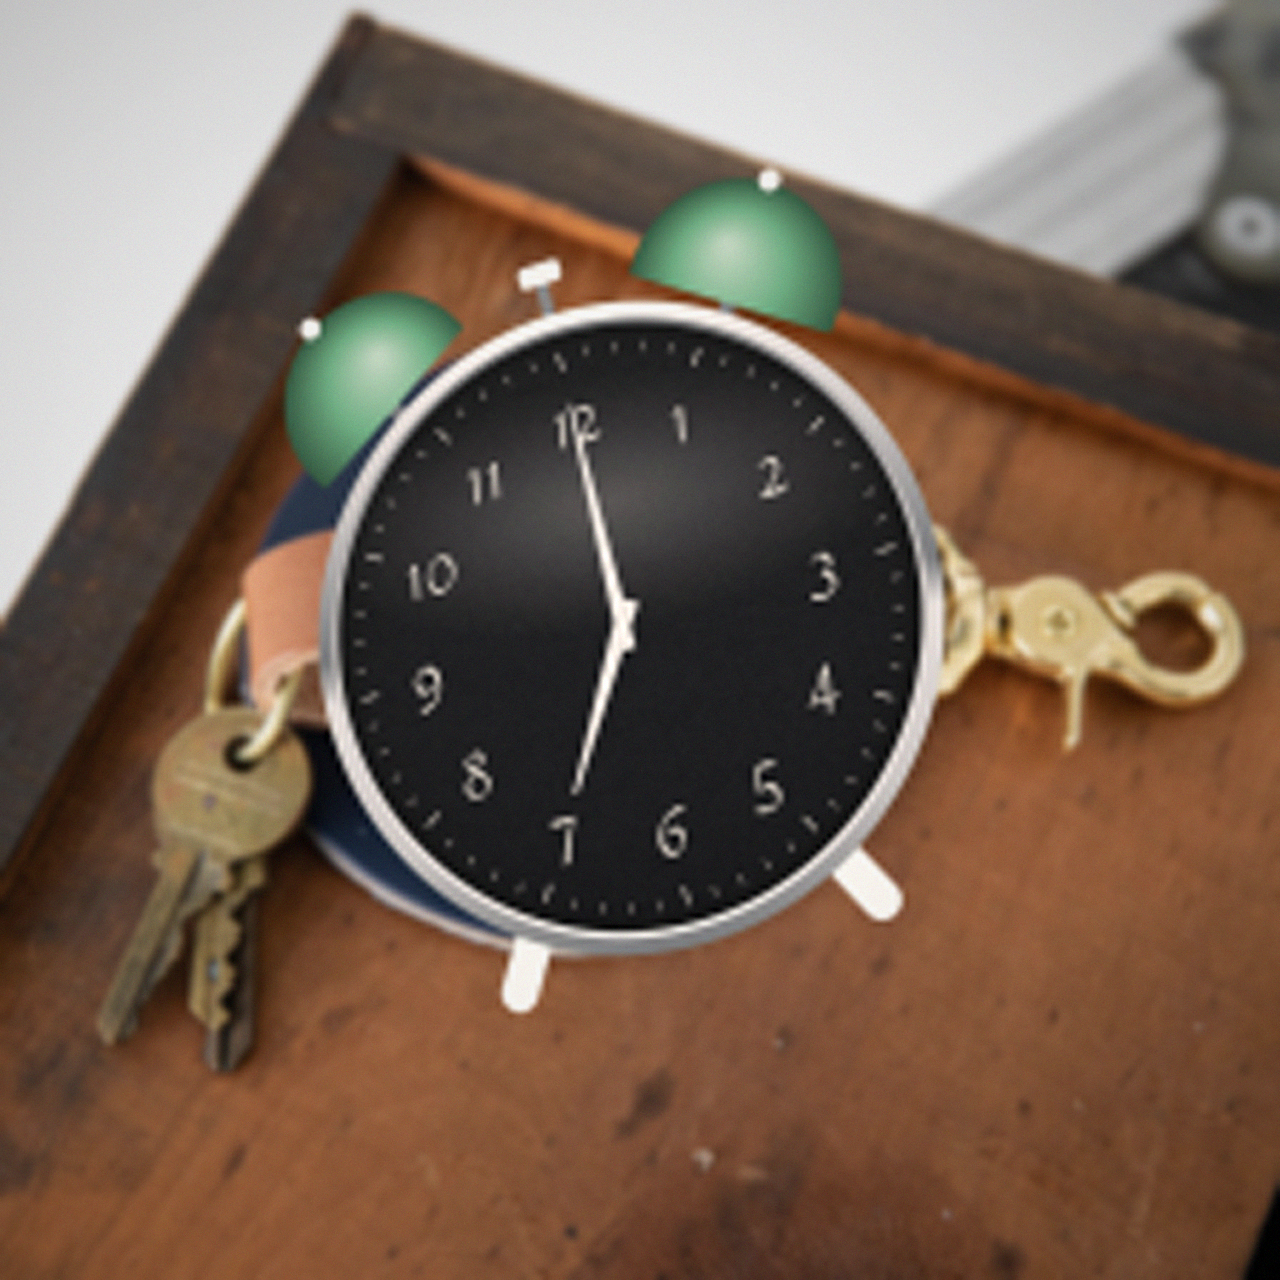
h=7 m=0
